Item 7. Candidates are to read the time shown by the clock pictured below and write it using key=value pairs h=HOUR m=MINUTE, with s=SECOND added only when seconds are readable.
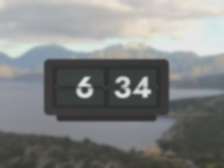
h=6 m=34
